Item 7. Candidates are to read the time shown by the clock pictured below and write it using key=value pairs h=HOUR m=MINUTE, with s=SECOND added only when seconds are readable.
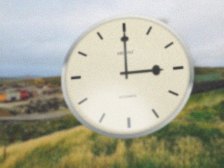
h=3 m=0
